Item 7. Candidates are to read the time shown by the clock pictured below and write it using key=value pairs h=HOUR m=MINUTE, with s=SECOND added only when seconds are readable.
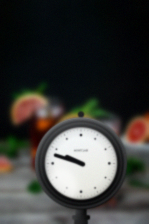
h=9 m=48
